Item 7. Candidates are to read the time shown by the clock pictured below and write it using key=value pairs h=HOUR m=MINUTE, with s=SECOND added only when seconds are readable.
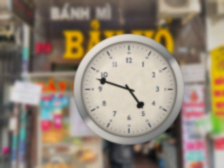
h=4 m=48
